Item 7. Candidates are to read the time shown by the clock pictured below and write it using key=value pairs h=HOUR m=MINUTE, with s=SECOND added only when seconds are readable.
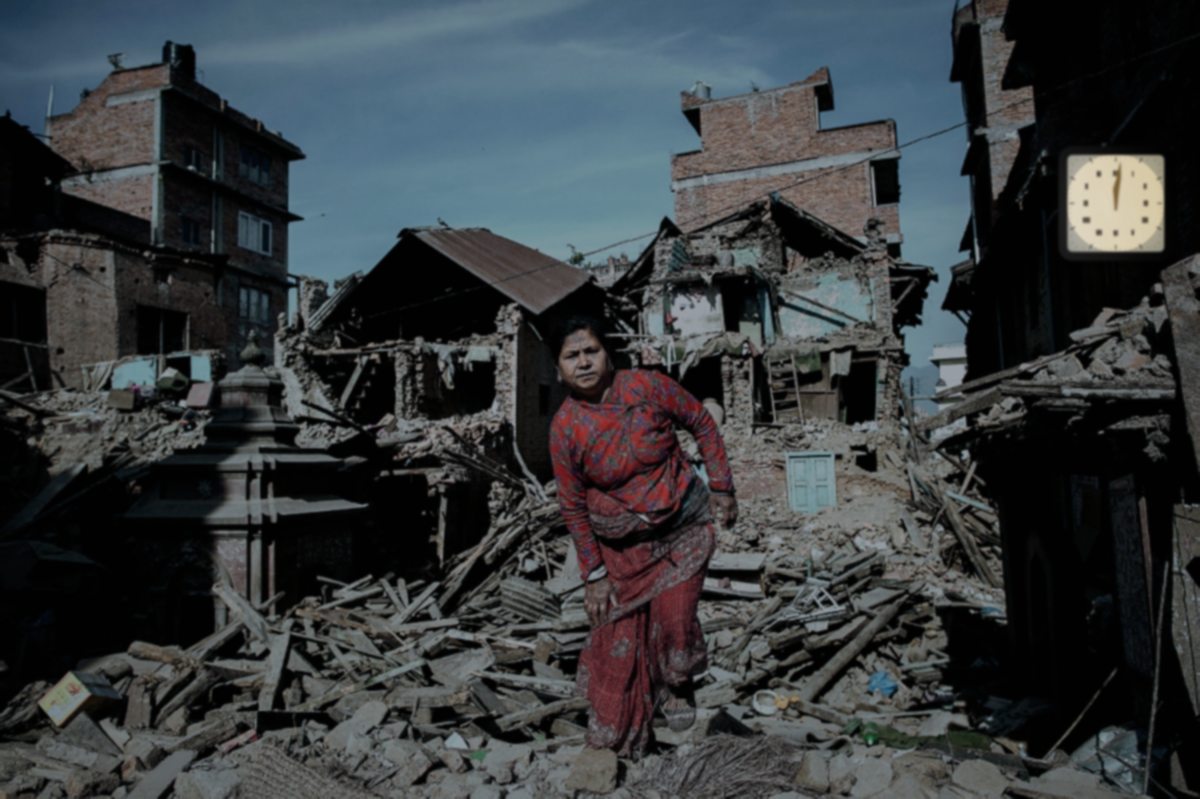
h=12 m=1
